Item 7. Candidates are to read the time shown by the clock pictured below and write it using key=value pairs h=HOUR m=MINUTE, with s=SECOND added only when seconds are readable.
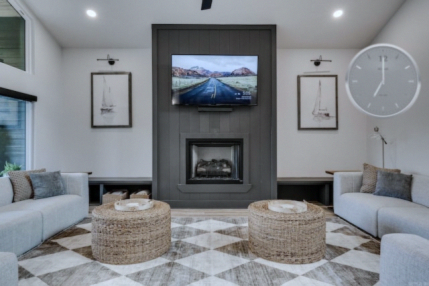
h=7 m=0
